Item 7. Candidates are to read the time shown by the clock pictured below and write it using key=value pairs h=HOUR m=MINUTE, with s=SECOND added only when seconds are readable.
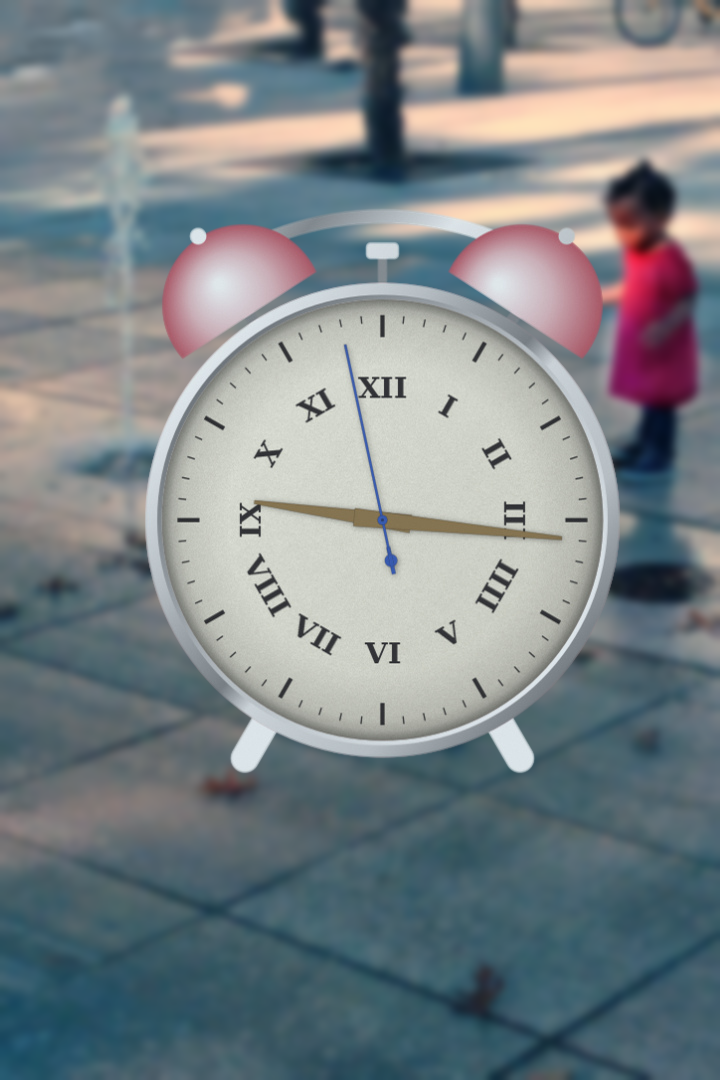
h=9 m=15 s=58
